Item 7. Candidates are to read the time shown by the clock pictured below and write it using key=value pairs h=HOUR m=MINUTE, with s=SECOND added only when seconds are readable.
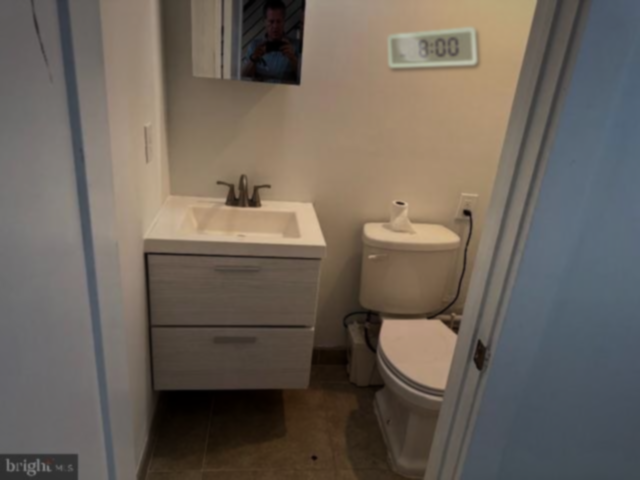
h=8 m=0
